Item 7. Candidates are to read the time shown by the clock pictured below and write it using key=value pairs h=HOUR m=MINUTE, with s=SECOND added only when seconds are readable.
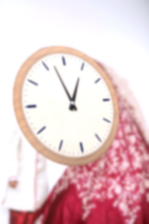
h=12 m=57
